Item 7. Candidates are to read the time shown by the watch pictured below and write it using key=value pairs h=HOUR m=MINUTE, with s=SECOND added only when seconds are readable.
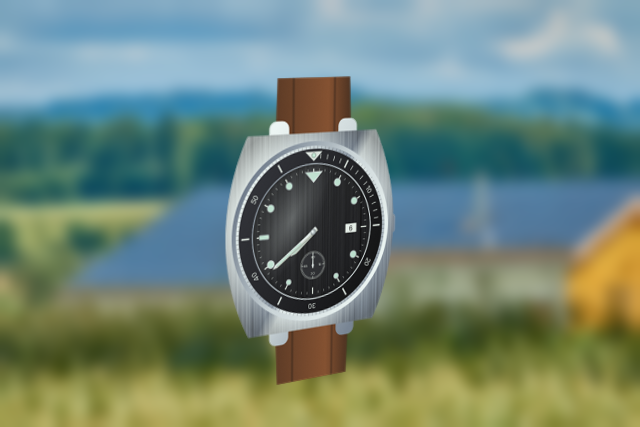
h=7 m=39
